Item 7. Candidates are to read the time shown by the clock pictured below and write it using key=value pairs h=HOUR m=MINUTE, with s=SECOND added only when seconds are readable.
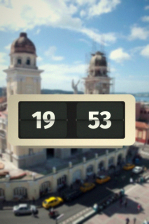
h=19 m=53
